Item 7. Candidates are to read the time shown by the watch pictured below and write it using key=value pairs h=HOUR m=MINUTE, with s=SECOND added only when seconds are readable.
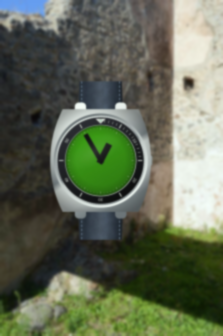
h=12 m=55
